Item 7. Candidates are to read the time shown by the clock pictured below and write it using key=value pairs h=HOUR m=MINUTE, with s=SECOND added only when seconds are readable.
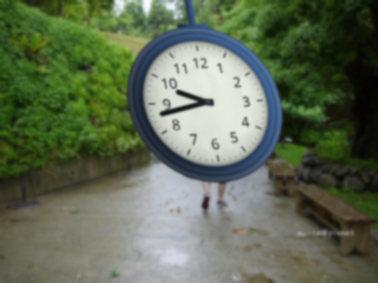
h=9 m=43
